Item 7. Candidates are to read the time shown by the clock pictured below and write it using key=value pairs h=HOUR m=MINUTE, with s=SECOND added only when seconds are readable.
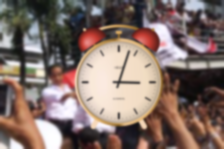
h=3 m=3
